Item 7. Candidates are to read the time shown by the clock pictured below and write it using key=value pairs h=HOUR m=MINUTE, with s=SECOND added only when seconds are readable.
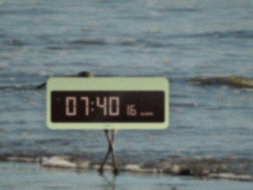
h=7 m=40
